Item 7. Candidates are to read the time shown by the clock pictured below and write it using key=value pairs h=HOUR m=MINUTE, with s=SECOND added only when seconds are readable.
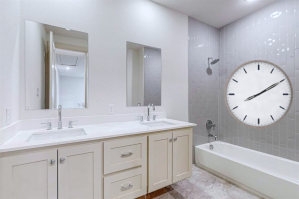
h=8 m=10
